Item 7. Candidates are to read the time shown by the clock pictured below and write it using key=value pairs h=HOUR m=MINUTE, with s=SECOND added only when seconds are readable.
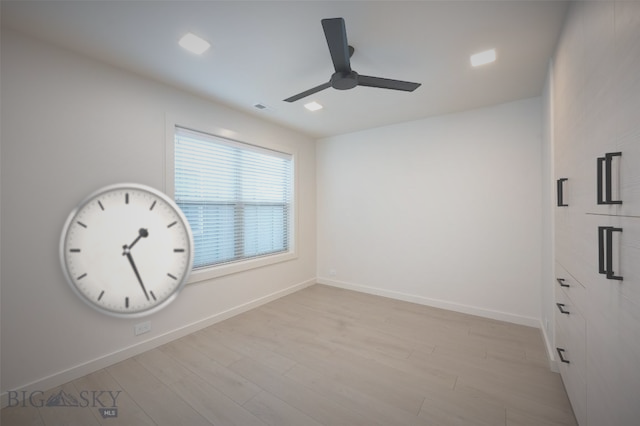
h=1 m=26
